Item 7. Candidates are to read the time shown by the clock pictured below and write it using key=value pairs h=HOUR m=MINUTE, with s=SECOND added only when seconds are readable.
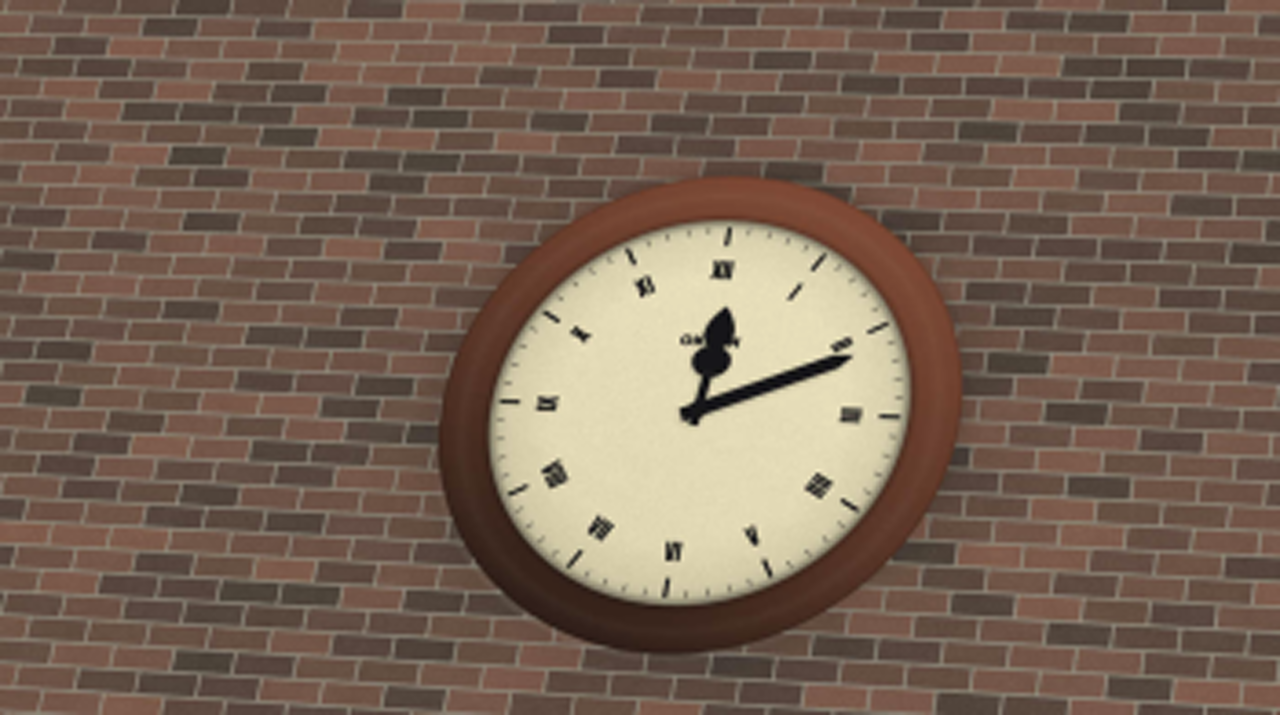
h=12 m=11
